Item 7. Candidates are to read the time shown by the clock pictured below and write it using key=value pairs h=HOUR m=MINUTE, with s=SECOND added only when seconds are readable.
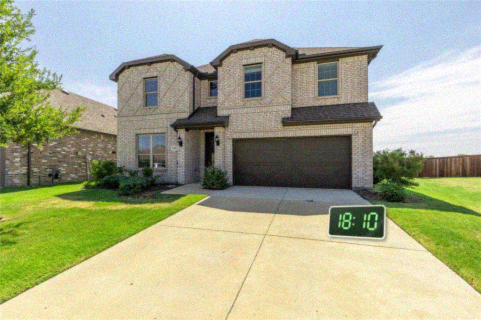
h=18 m=10
